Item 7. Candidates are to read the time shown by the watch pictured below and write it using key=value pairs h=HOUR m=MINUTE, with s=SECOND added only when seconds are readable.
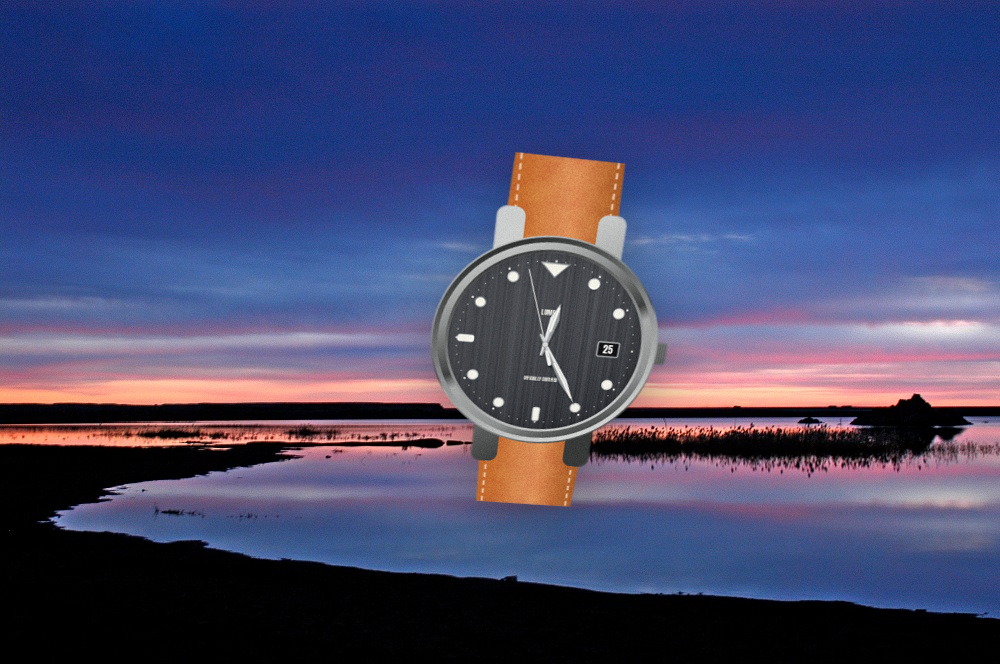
h=12 m=24 s=57
